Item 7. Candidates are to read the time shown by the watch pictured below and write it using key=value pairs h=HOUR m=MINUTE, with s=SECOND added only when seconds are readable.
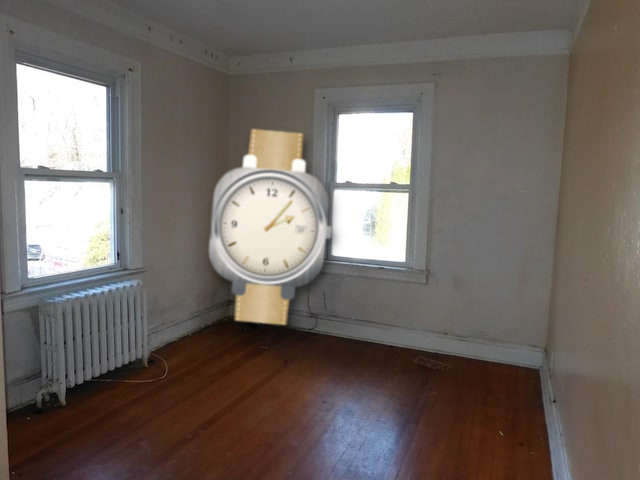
h=2 m=6
